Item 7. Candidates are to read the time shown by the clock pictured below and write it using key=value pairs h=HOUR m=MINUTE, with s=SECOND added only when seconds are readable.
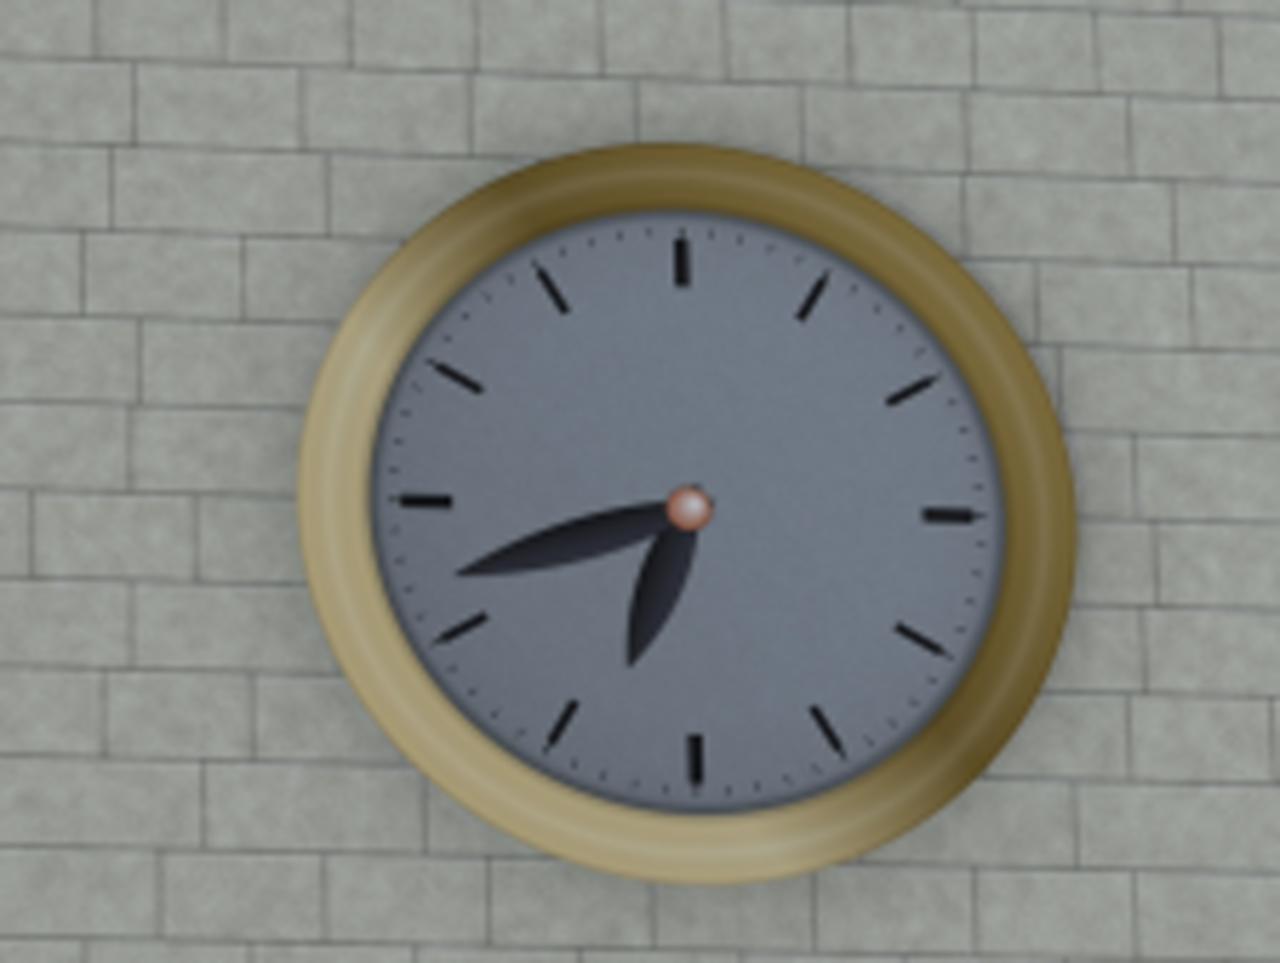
h=6 m=42
